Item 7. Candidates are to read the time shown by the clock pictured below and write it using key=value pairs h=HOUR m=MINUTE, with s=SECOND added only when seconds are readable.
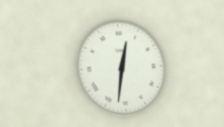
h=12 m=32
